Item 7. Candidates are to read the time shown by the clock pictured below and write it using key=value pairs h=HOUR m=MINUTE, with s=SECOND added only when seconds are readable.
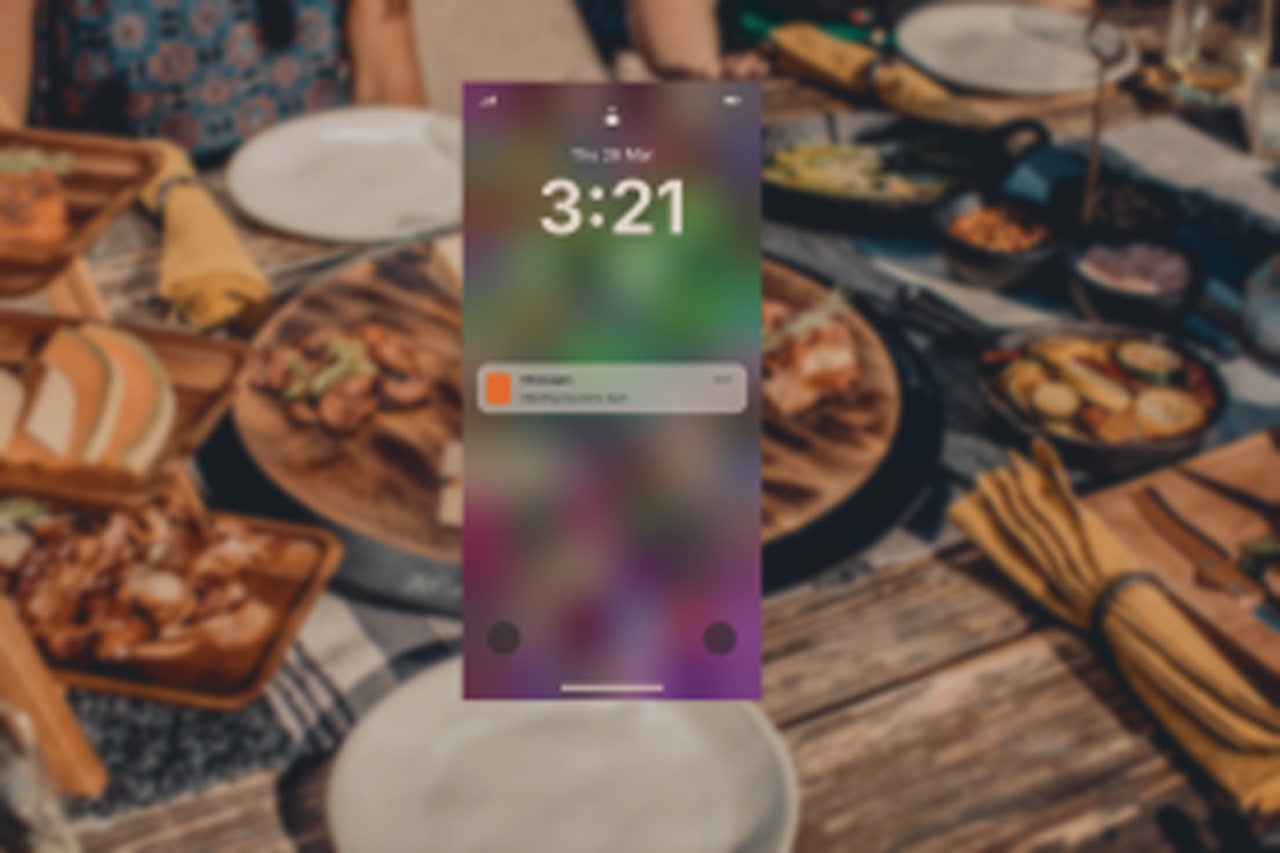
h=3 m=21
